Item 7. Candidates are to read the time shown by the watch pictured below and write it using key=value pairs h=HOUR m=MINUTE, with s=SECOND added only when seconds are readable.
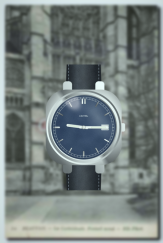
h=9 m=15
